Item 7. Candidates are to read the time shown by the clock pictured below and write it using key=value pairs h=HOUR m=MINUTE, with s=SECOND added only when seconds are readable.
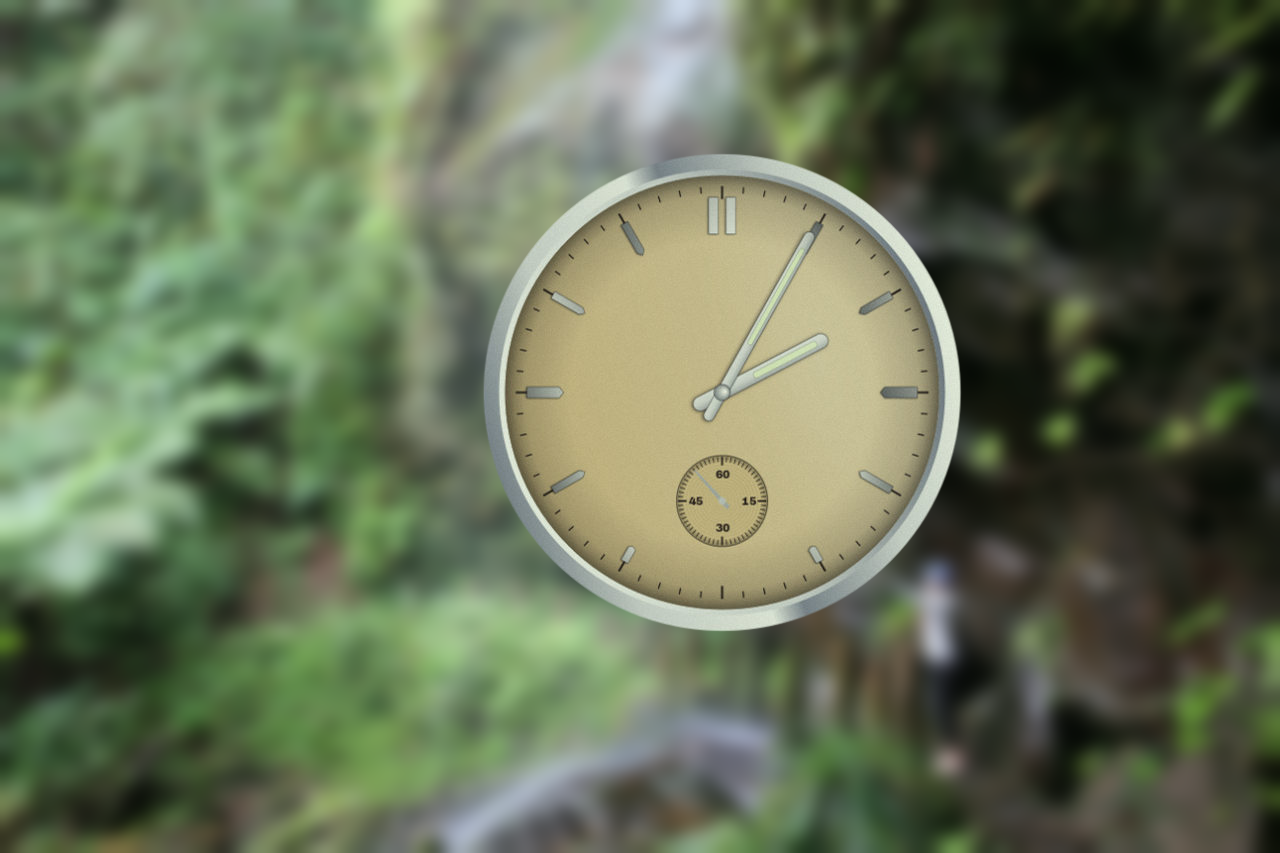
h=2 m=4 s=53
